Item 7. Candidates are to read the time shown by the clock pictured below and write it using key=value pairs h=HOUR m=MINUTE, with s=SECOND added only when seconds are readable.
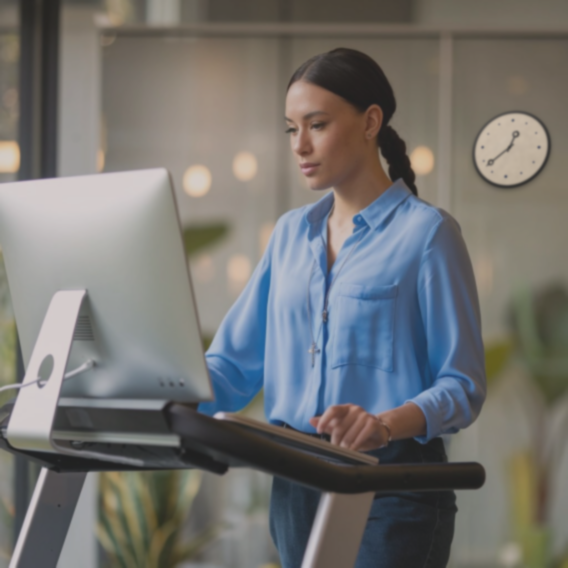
h=12 m=38
